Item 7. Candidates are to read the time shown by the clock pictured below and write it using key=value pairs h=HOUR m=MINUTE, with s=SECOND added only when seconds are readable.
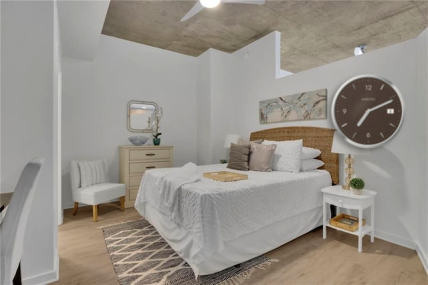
h=7 m=11
